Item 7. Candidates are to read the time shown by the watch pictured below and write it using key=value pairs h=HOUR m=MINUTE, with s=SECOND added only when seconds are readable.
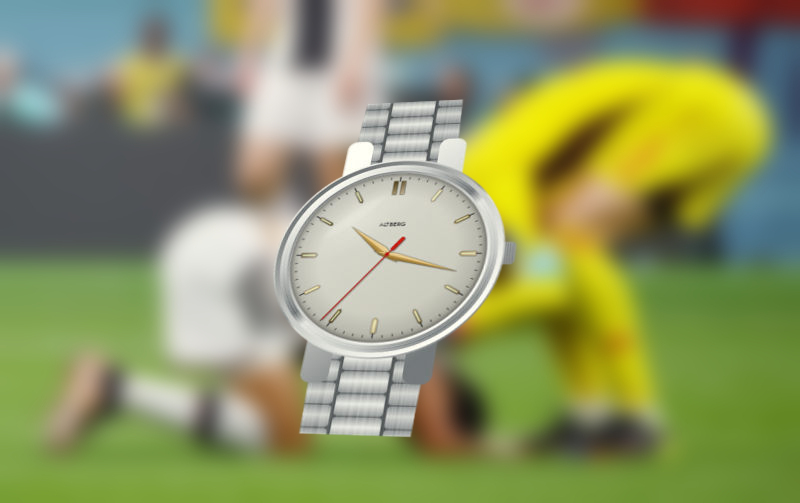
h=10 m=17 s=36
